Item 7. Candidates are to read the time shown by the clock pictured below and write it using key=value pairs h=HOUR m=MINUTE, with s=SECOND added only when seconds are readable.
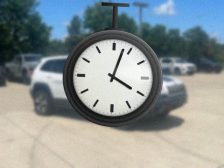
h=4 m=3
